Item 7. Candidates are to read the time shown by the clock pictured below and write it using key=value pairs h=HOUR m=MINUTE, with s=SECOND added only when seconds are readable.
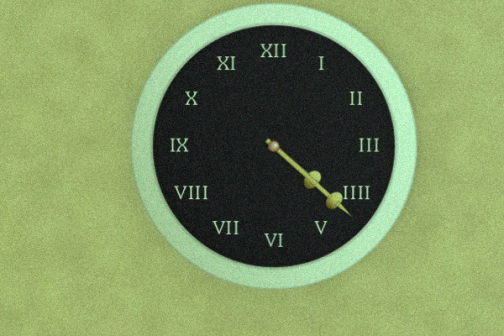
h=4 m=22
